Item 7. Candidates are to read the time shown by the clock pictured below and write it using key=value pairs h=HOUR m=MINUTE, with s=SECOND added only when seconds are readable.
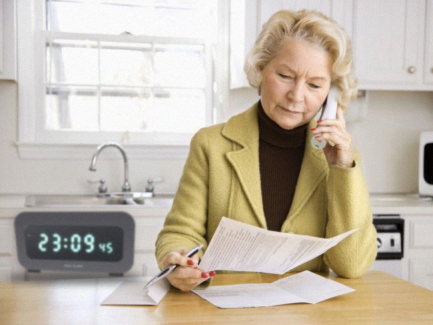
h=23 m=9
